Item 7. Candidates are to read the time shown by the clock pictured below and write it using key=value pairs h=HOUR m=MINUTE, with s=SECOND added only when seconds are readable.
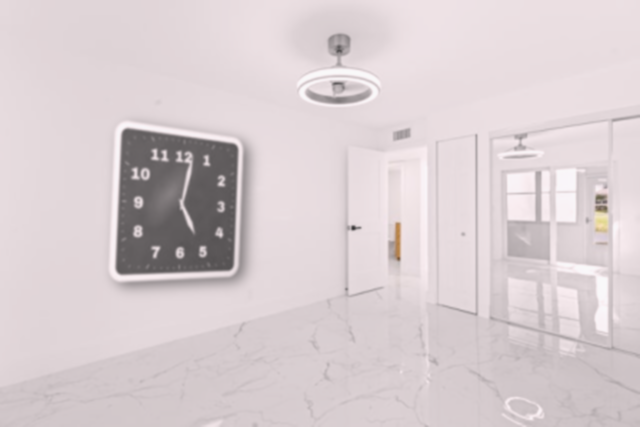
h=5 m=2
